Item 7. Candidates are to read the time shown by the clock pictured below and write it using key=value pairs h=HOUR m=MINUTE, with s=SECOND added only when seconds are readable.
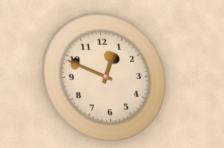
h=12 m=49
